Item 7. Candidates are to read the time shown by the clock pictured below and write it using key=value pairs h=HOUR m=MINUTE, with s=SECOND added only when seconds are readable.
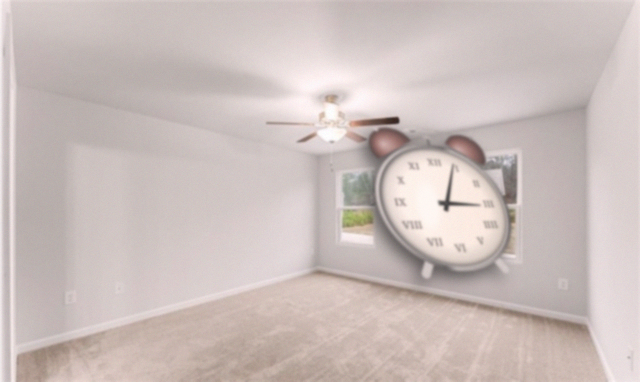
h=3 m=4
